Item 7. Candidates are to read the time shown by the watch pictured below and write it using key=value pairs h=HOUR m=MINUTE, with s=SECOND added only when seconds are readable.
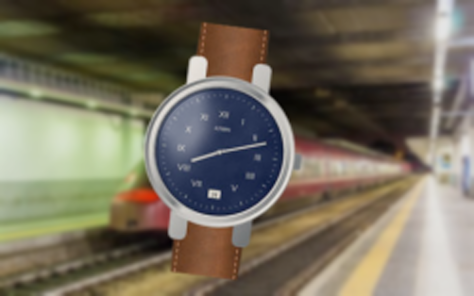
h=8 m=12
